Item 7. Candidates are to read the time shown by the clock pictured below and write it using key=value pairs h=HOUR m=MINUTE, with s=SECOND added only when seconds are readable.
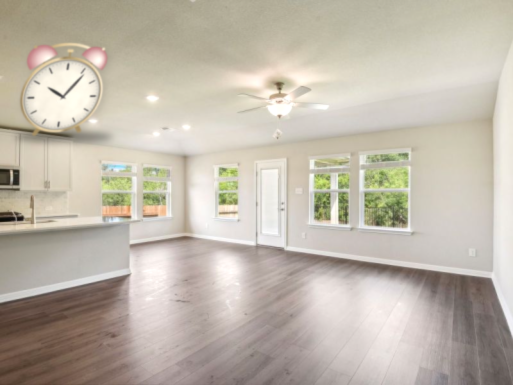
h=10 m=6
